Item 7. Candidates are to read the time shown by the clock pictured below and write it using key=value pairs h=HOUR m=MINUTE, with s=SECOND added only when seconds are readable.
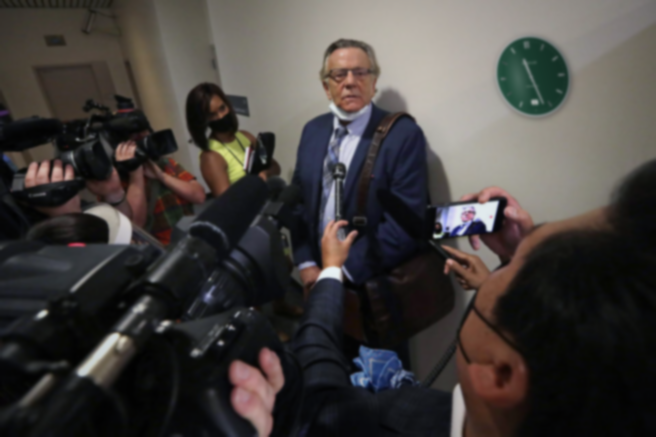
h=11 m=27
